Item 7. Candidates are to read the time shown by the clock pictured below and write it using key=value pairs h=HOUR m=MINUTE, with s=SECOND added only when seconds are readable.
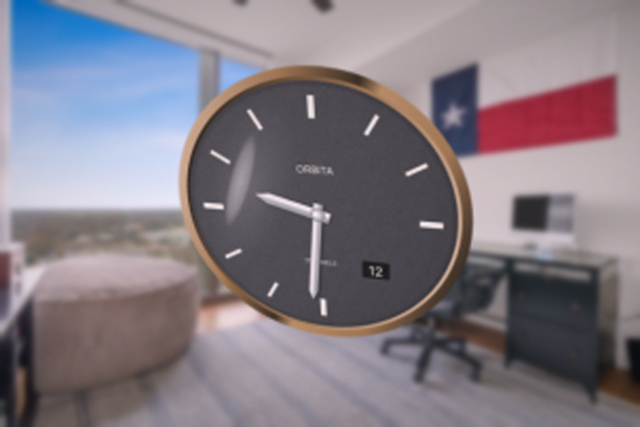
h=9 m=31
